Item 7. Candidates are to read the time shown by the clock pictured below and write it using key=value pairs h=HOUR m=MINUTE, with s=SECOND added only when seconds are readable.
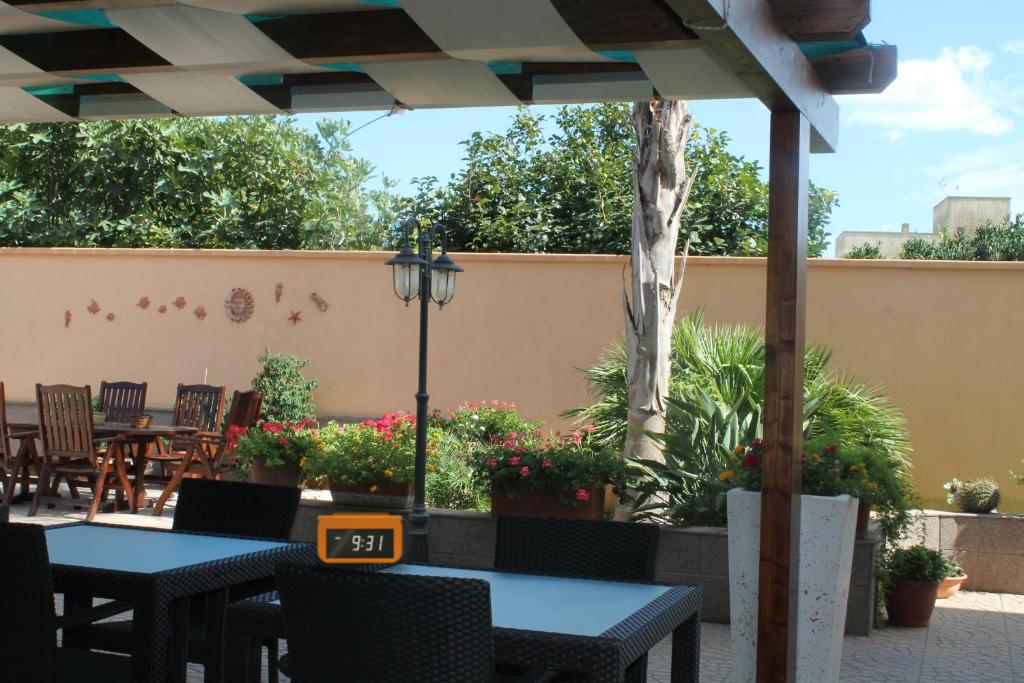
h=9 m=31
